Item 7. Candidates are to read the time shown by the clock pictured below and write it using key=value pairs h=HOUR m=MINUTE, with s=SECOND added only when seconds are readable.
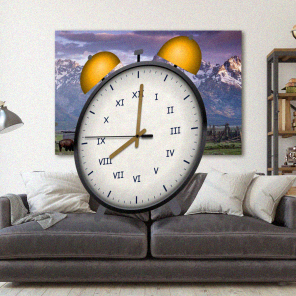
h=8 m=0 s=46
